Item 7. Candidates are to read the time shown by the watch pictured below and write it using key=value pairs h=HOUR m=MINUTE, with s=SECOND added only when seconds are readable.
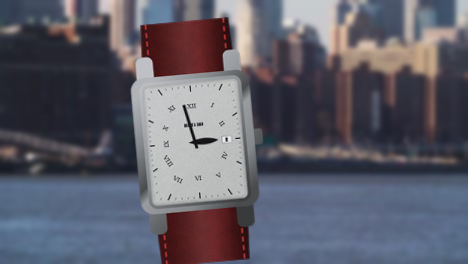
h=2 m=58
